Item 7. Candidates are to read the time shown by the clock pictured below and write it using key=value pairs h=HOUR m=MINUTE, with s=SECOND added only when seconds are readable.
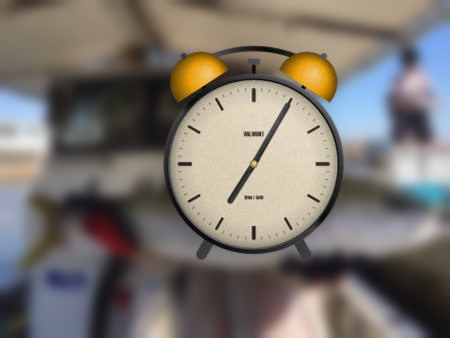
h=7 m=5
